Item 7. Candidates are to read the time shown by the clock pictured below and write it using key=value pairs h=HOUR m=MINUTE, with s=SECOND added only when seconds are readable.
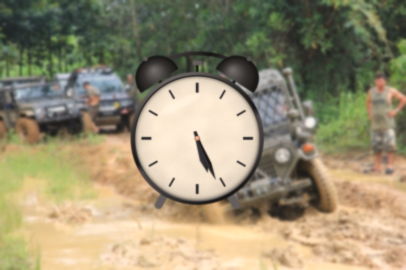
h=5 m=26
